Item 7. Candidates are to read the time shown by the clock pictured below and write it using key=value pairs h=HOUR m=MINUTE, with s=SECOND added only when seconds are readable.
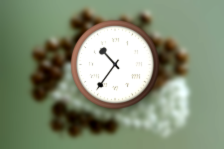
h=10 m=36
